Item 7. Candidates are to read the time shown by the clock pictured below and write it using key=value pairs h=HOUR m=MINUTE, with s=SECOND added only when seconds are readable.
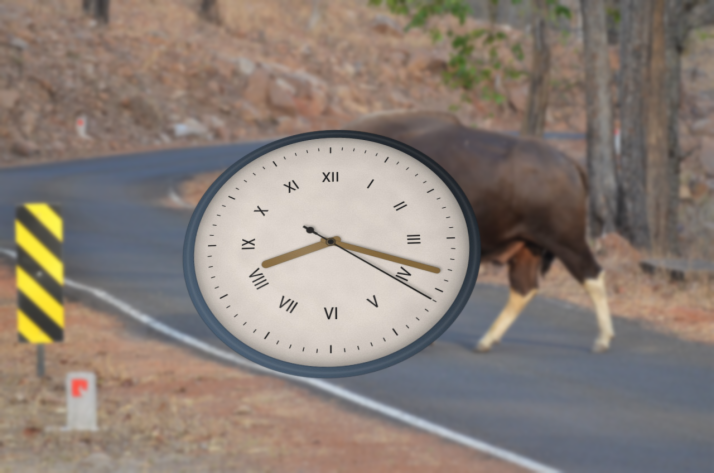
h=8 m=18 s=21
